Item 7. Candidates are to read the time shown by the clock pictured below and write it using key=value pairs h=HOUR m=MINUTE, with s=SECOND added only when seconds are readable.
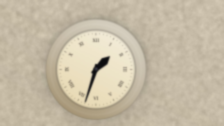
h=1 m=33
